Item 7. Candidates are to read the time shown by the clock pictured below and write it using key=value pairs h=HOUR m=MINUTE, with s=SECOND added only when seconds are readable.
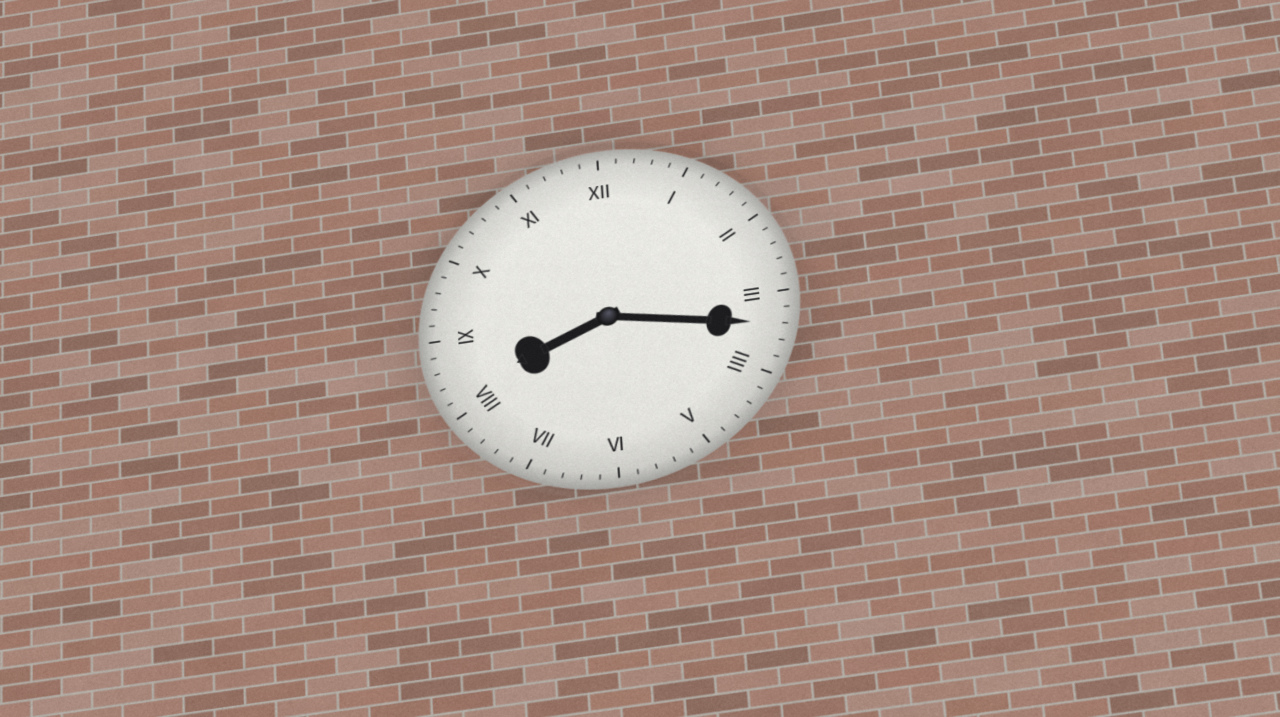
h=8 m=17
